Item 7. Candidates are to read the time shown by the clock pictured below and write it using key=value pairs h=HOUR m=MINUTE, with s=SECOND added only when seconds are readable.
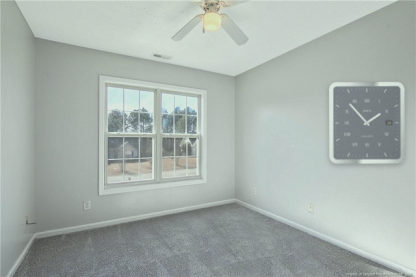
h=1 m=53
